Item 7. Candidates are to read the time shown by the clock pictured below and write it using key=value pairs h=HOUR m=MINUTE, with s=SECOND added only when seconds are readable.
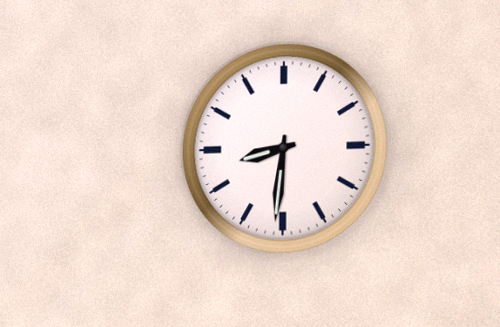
h=8 m=31
